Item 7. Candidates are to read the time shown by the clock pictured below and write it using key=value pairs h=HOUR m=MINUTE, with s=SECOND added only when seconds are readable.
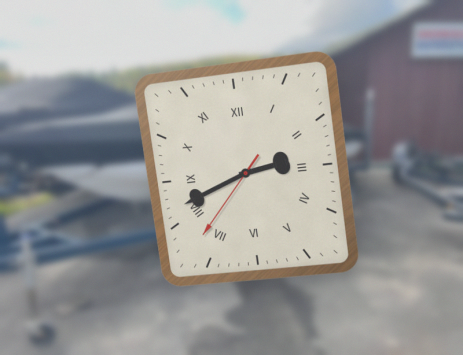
h=2 m=41 s=37
